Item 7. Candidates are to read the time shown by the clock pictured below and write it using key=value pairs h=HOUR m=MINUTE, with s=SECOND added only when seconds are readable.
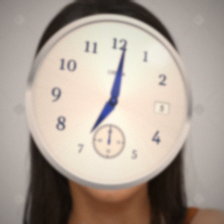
h=7 m=1
